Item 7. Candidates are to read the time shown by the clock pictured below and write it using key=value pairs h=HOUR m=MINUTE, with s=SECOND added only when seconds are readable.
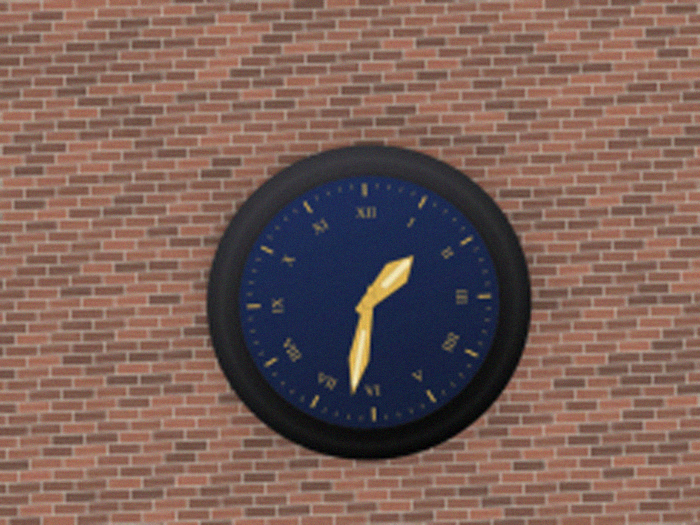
h=1 m=32
